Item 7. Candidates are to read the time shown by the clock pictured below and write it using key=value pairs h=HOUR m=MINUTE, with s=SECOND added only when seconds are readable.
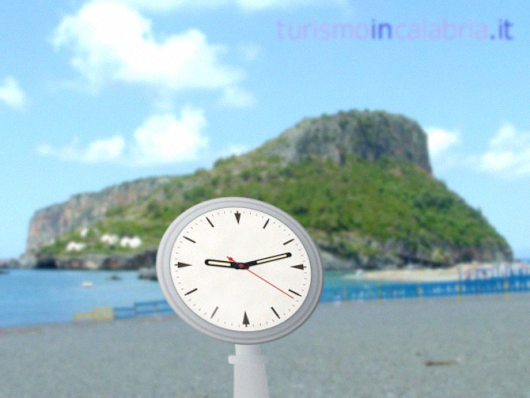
h=9 m=12 s=21
